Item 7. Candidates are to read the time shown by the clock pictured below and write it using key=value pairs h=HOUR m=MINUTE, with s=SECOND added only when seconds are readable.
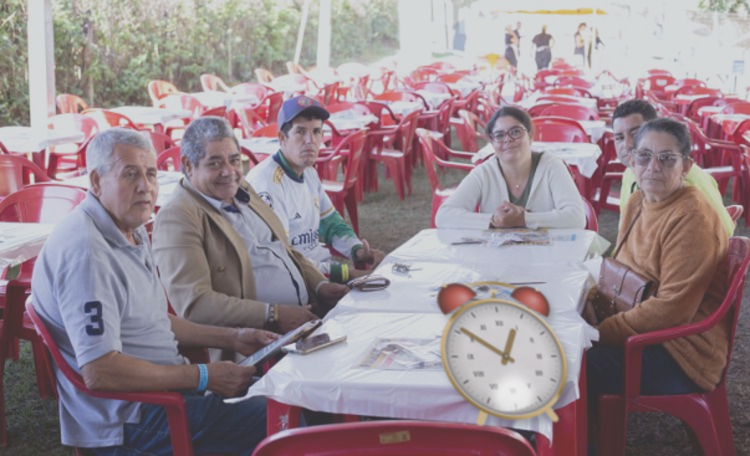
h=12 m=51
